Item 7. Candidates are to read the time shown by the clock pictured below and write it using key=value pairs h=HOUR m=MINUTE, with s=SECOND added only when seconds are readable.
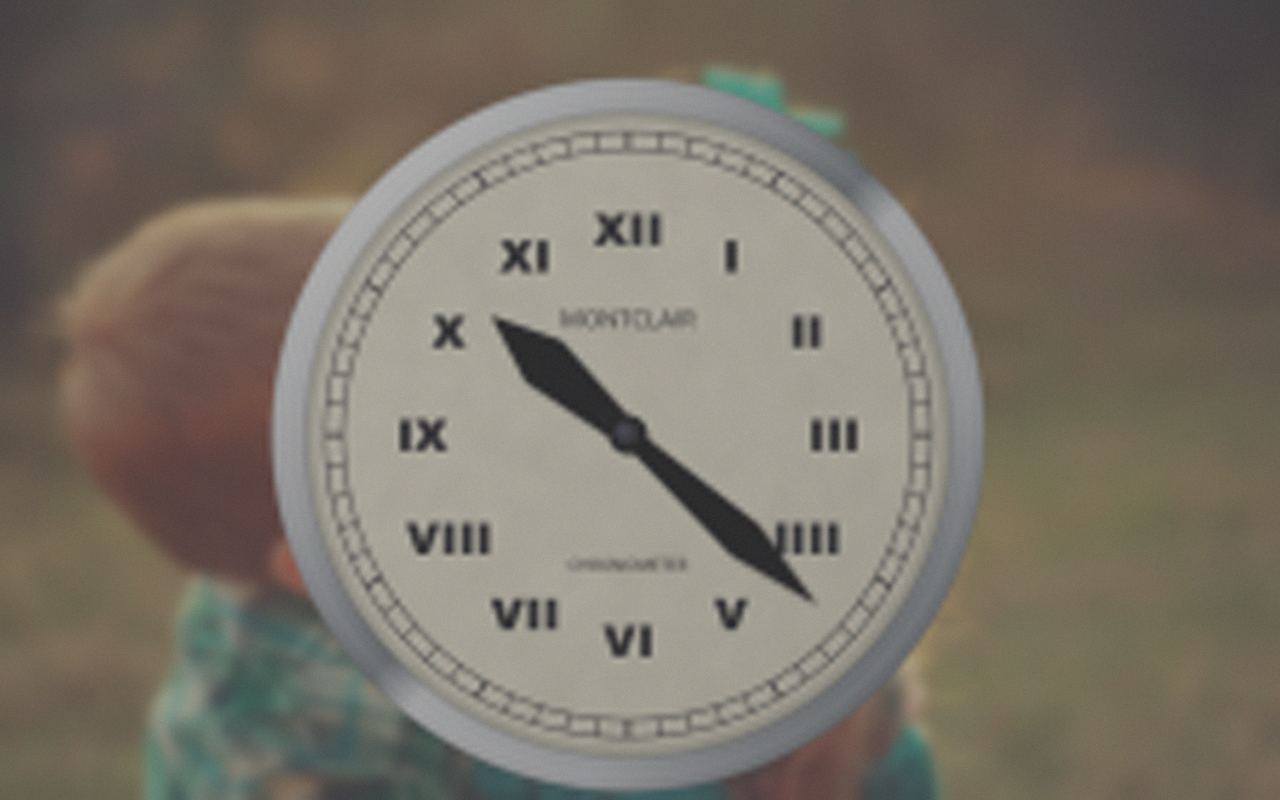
h=10 m=22
